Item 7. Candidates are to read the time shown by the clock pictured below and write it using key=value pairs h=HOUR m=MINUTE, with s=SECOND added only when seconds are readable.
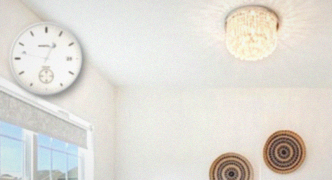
h=12 m=47
